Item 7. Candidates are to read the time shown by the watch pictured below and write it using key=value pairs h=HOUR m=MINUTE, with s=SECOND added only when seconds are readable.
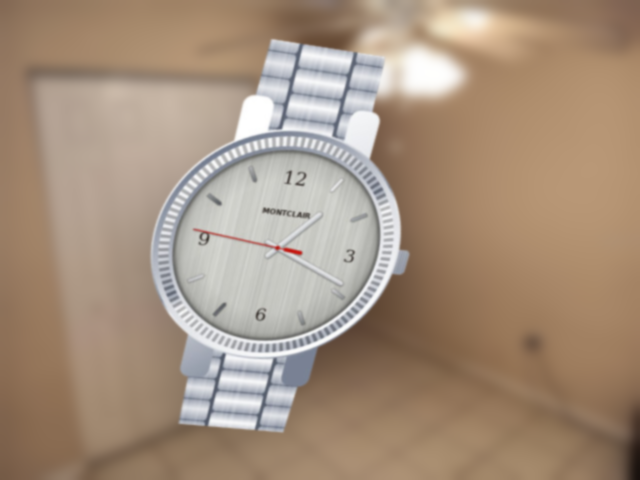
h=1 m=18 s=46
